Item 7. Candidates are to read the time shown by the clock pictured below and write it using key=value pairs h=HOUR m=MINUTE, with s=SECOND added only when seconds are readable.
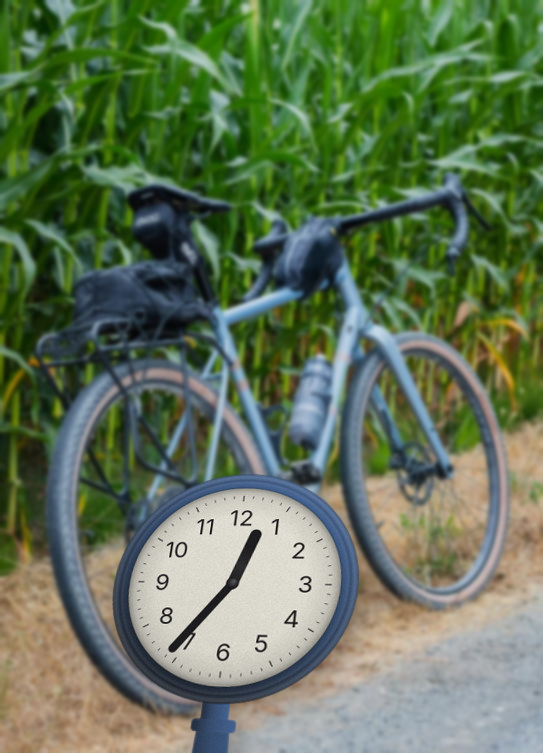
h=12 m=36
